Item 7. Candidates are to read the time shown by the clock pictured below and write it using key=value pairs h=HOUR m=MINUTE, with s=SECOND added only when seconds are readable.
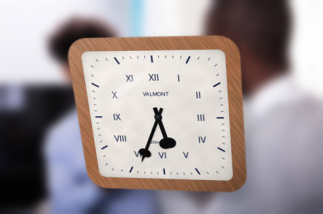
h=5 m=34
